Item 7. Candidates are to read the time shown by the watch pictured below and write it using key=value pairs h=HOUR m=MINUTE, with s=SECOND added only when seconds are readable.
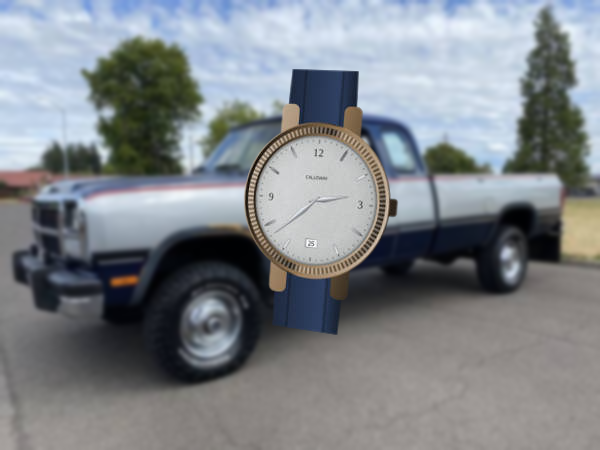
h=2 m=38
